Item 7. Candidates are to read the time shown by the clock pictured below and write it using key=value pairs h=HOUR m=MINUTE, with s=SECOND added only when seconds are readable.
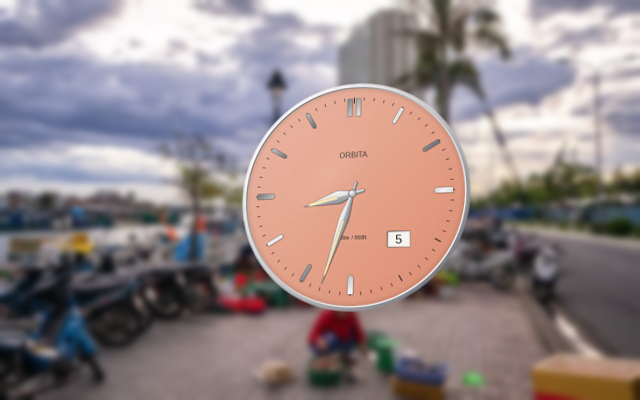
h=8 m=33
